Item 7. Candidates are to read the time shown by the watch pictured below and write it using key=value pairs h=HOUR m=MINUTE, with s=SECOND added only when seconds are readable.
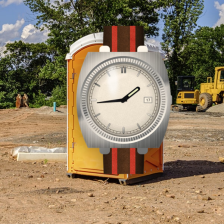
h=1 m=44
